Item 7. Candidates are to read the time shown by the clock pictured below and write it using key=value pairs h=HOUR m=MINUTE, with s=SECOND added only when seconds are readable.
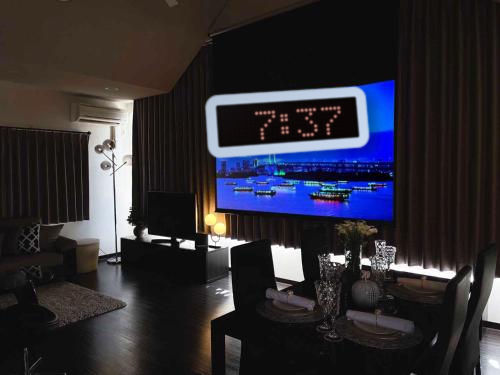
h=7 m=37
